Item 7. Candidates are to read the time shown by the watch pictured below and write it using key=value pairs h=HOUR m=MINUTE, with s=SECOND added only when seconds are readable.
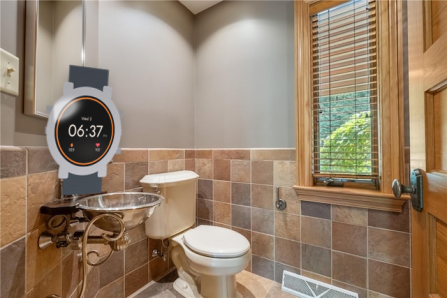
h=6 m=37
